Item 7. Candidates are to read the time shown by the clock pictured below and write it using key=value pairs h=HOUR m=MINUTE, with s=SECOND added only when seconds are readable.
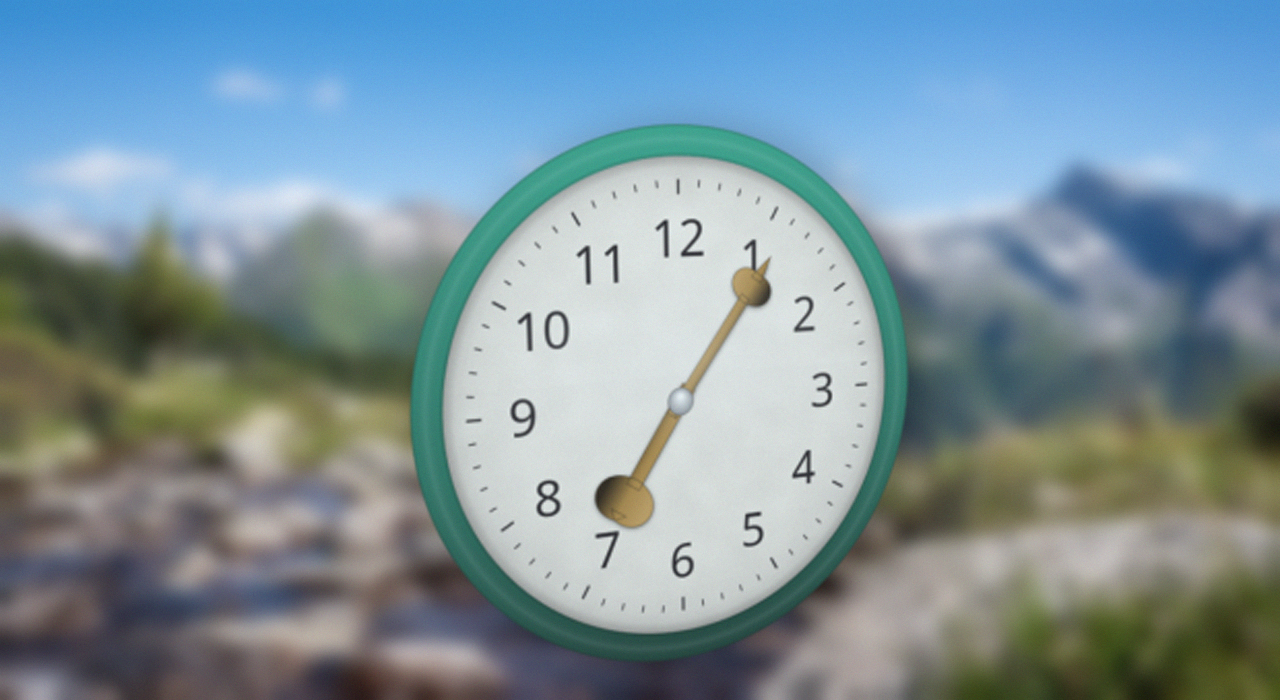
h=7 m=6
